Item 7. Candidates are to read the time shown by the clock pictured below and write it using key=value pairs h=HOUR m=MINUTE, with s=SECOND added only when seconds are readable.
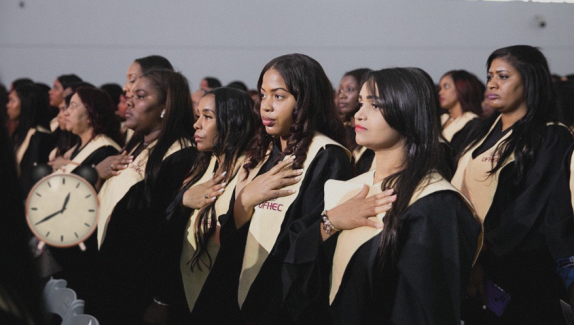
h=12 m=40
